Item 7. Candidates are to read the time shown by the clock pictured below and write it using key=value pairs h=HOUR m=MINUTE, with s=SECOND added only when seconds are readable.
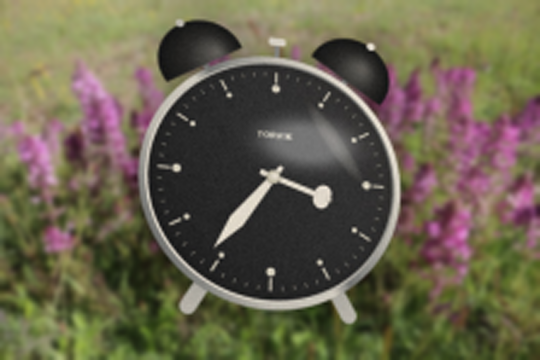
h=3 m=36
